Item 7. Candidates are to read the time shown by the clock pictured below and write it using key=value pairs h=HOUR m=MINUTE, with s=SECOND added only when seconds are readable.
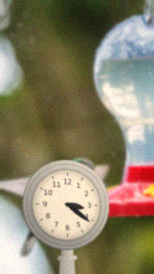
h=3 m=21
